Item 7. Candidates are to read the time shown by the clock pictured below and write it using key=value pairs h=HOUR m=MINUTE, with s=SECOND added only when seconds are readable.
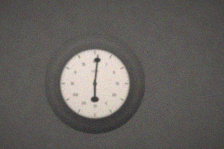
h=6 m=1
